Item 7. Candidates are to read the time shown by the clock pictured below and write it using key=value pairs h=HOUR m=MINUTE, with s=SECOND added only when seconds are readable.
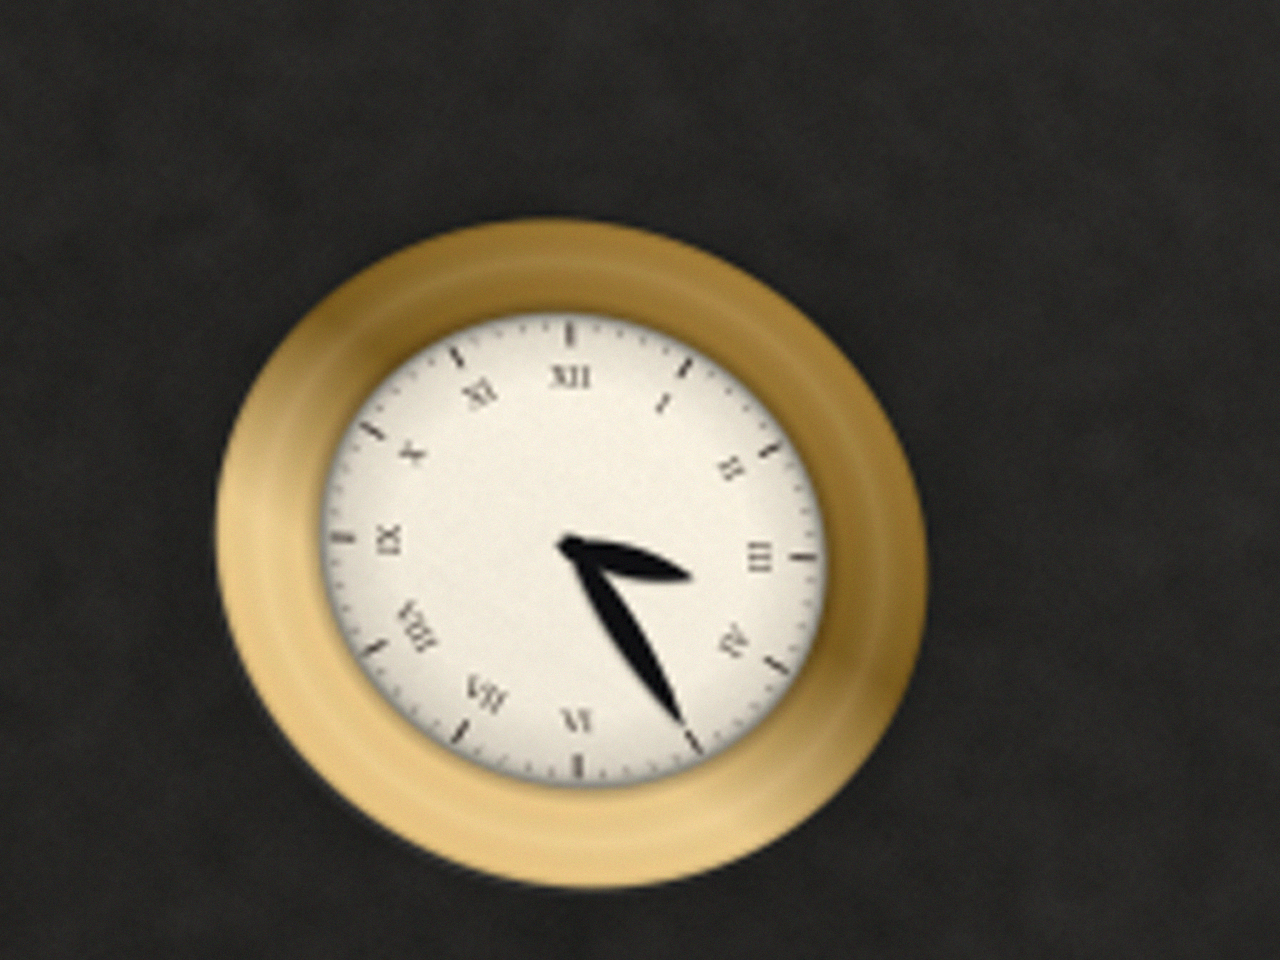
h=3 m=25
